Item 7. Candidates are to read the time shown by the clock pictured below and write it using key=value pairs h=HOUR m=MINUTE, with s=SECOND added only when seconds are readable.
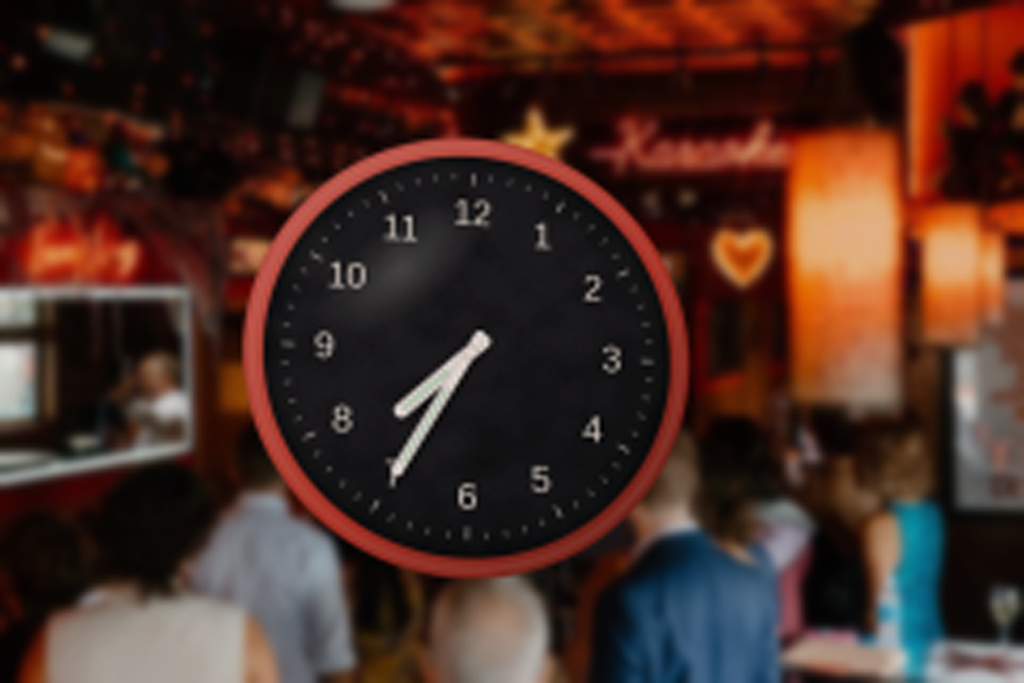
h=7 m=35
